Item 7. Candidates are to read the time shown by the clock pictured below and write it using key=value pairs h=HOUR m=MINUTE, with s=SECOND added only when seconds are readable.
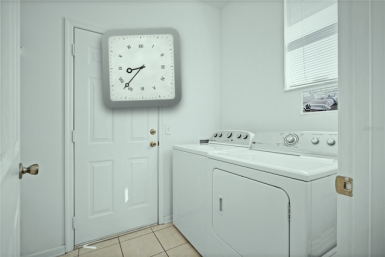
h=8 m=37
